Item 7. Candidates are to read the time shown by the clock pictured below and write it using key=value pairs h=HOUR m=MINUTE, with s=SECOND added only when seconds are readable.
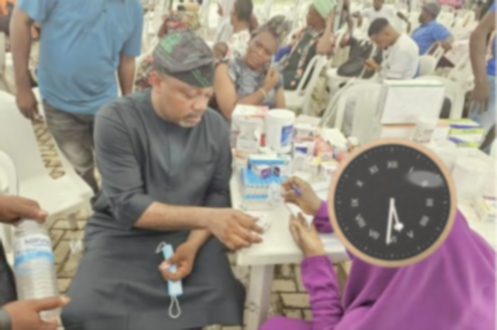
h=5 m=31
